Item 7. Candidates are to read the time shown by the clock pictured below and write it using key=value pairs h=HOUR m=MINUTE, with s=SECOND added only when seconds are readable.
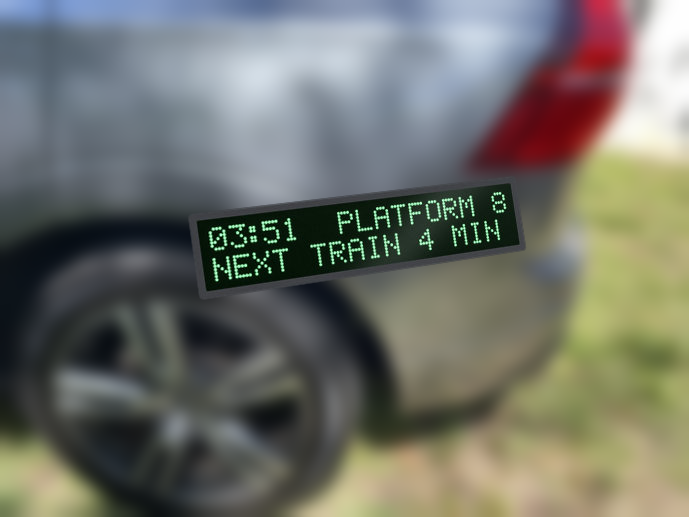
h=3 m=51
